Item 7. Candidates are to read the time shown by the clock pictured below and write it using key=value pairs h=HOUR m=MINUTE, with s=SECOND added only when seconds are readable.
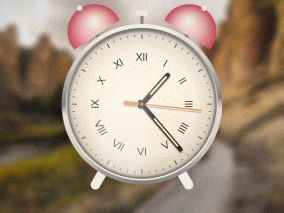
h=1 m=23 s=16
